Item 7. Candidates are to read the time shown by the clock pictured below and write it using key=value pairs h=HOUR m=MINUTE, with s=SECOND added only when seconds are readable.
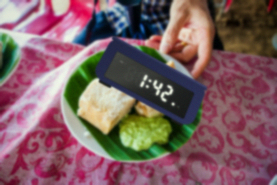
h=1 m=42
